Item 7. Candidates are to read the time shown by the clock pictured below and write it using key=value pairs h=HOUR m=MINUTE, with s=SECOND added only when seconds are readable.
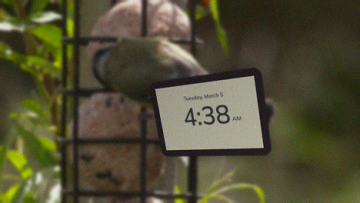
h=4 m=38
